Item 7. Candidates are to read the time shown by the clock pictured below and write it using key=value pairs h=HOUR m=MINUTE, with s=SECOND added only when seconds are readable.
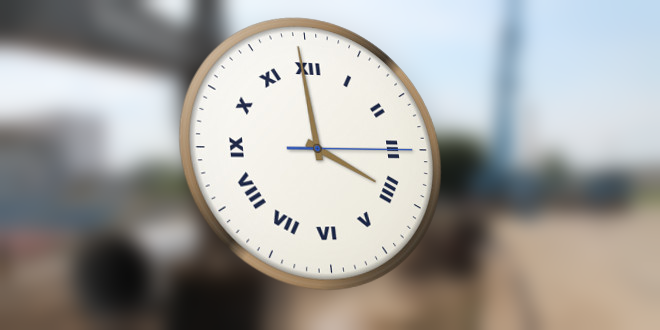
h=3 m=59 s=15
